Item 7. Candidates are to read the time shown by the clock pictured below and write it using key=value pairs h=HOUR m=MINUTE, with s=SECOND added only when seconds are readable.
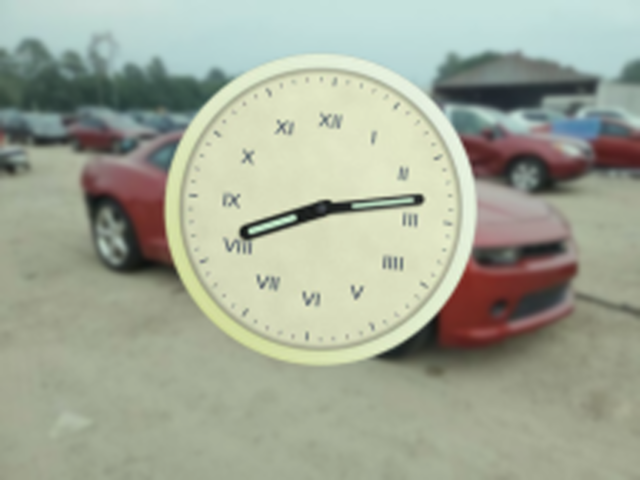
h=8 m=13
